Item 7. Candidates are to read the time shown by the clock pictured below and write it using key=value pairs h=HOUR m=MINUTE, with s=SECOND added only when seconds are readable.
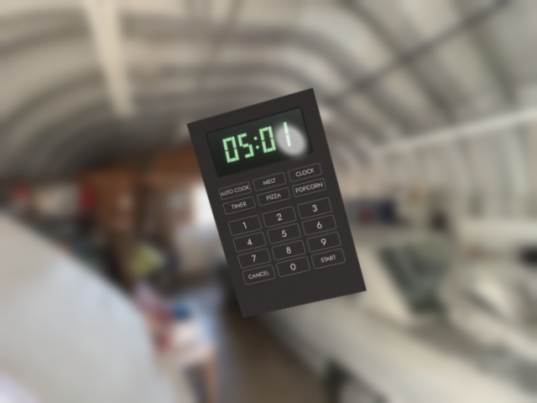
h=5 m=1
